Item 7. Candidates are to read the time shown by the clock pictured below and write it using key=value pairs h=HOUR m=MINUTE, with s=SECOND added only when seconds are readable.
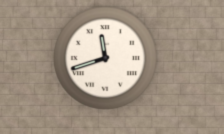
h=11 m=42
